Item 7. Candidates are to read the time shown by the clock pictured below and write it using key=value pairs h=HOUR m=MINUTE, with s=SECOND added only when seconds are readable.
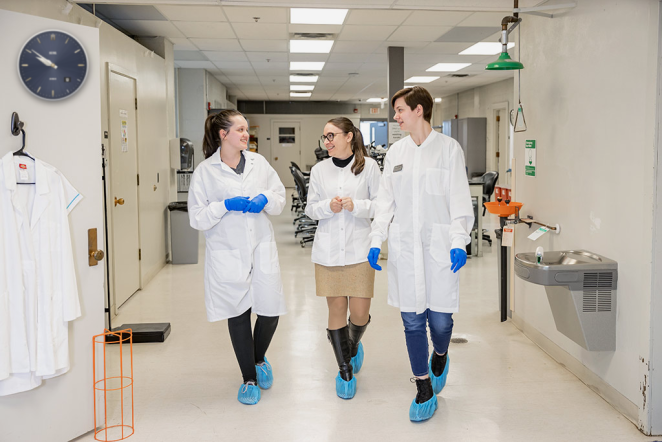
h=9 m=51
